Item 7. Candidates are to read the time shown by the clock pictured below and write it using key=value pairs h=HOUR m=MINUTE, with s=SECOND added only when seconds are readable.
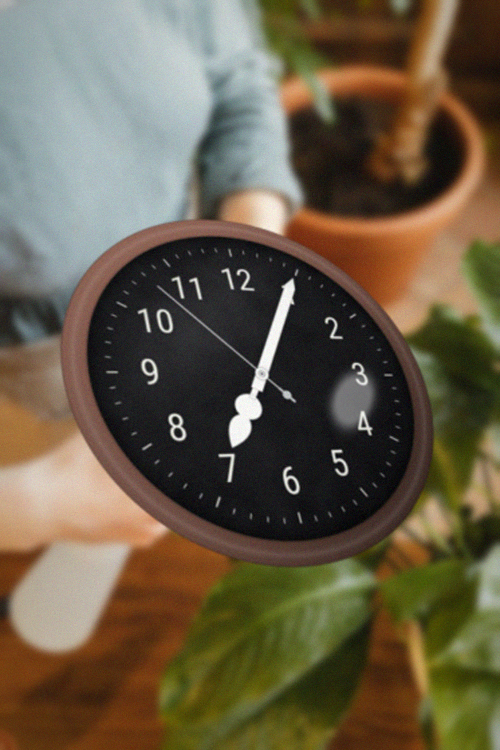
h=7 m=4 s=53
